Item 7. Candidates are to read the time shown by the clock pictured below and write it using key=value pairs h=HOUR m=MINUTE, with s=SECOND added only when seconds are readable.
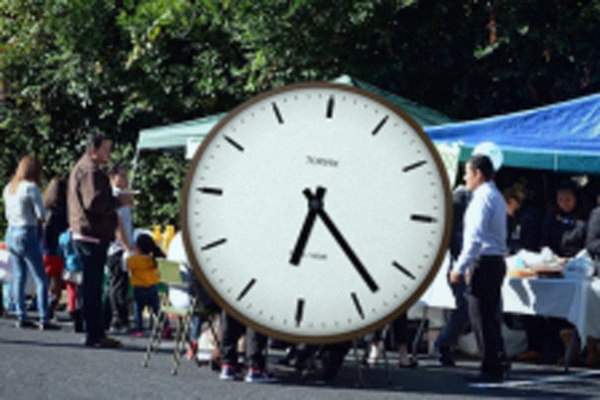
h=6 m=23
